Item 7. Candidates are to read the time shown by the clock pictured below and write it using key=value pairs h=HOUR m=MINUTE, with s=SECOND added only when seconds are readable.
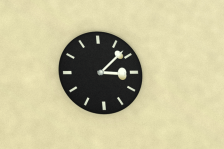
h=3 m=8
